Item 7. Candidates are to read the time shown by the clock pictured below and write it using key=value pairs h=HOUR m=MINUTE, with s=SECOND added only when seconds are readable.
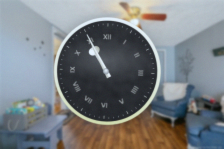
h=10 m=55
